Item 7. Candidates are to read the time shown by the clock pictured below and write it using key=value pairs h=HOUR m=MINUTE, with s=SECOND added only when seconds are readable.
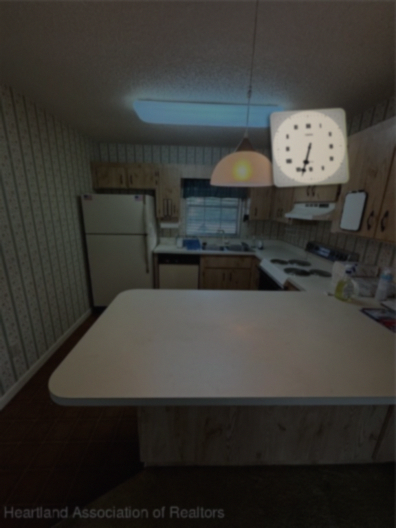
h=6 m=33
